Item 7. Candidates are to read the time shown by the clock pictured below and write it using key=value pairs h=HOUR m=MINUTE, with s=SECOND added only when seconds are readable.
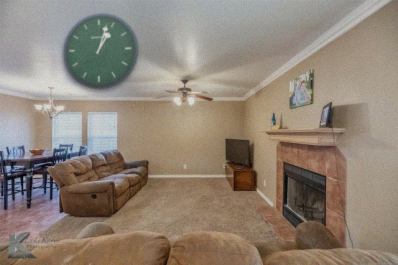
h=1 m=3
